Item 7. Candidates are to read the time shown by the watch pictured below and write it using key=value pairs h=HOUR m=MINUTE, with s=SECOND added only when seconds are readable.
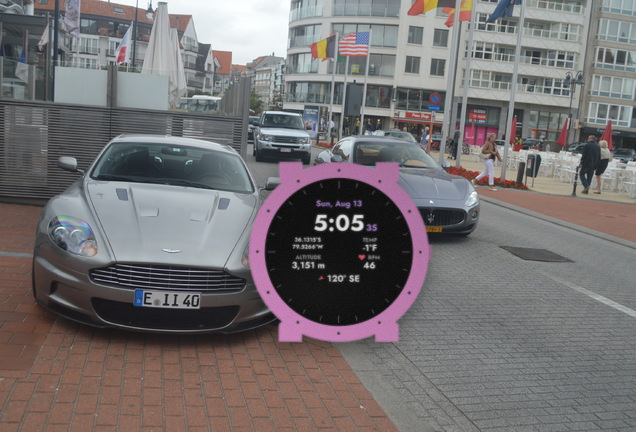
h=5 m=5 s=35
